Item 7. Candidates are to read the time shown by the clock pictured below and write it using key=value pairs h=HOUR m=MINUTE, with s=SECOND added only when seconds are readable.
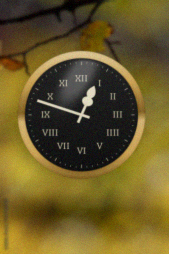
h=12 m=48
